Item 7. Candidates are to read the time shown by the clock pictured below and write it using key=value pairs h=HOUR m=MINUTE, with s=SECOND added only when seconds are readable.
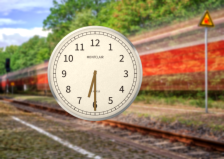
h=6 m=30
